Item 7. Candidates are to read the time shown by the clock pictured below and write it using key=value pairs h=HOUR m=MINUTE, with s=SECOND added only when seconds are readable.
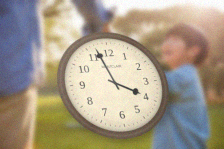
h=3 m=57
